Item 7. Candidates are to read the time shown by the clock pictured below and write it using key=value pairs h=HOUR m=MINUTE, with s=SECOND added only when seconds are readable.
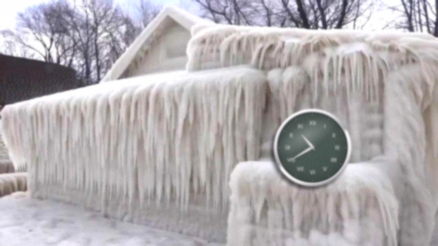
h=10 m=40
